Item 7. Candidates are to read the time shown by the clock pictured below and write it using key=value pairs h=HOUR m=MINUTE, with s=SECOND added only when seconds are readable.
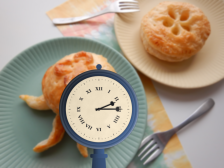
h=2 m=15
